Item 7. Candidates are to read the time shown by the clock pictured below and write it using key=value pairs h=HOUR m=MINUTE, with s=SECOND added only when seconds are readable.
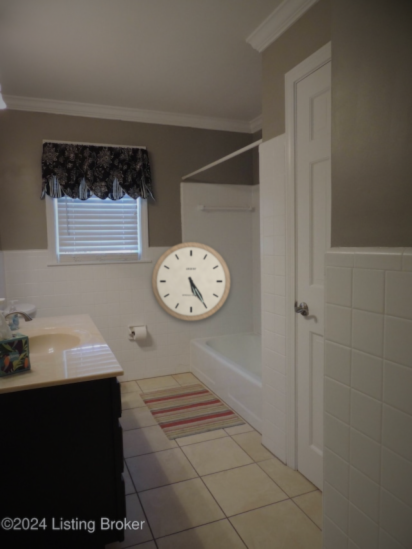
h=5 m=25
